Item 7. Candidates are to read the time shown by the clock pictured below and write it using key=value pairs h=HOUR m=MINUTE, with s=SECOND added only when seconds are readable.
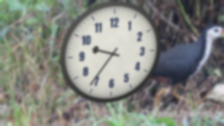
h=9 m=36
